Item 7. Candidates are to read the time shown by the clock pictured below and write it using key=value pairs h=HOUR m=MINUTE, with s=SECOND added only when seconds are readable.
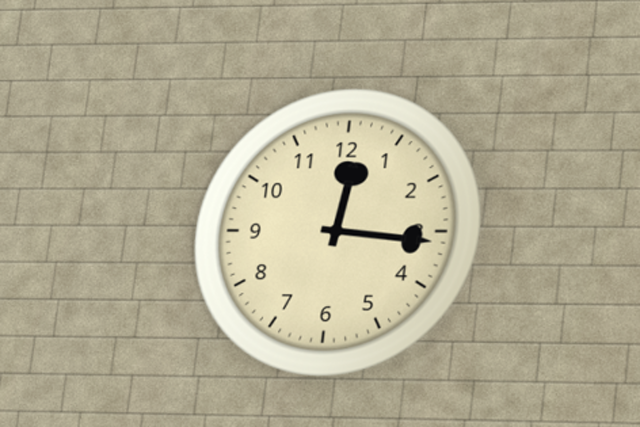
h=12 m=16
